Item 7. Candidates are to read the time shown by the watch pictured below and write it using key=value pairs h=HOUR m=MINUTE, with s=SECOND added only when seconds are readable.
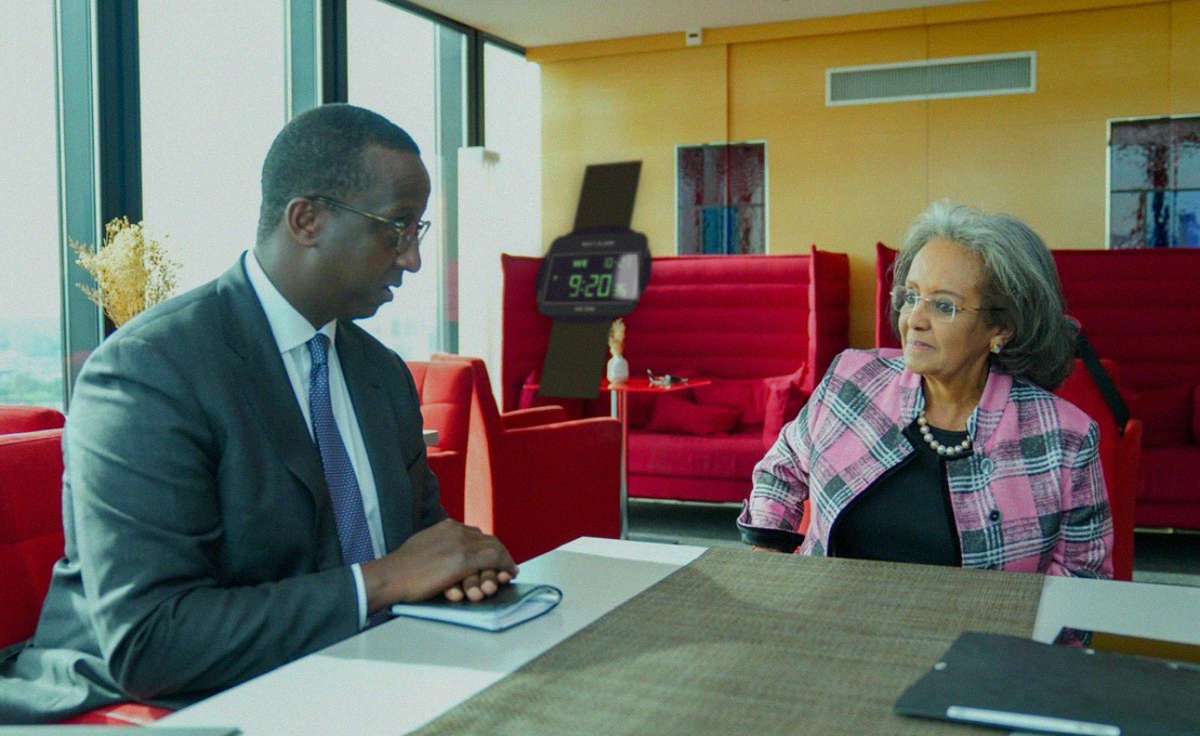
h=9 m=20
